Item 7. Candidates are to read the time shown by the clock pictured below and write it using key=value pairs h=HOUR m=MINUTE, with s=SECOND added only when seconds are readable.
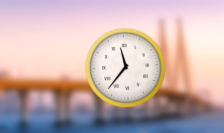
h=11 m=37
